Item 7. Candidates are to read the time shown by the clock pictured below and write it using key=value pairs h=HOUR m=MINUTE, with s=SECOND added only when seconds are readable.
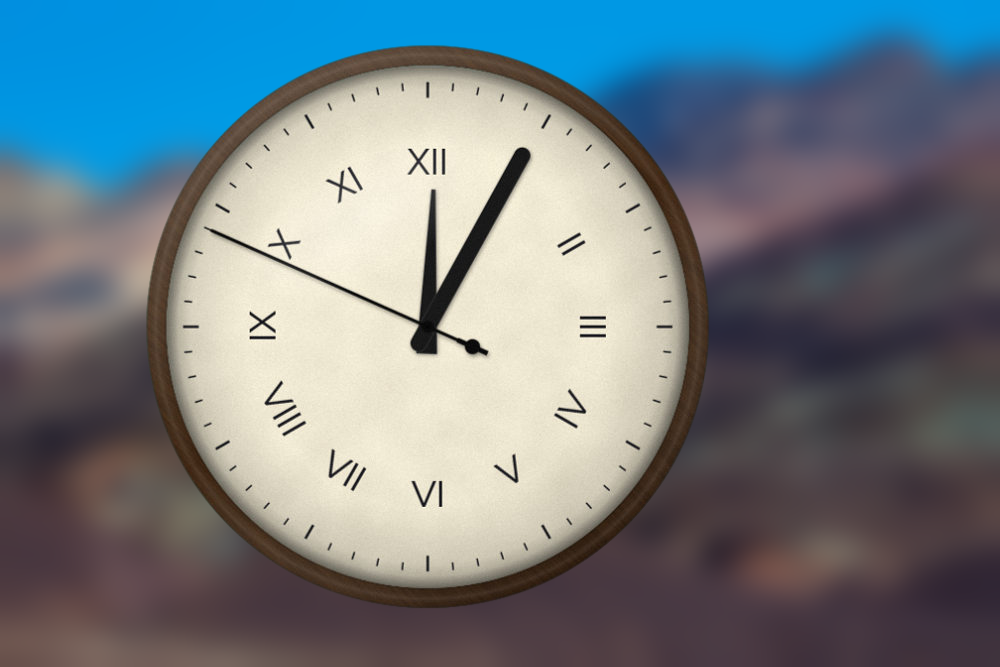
h=12 m=4 s=49
